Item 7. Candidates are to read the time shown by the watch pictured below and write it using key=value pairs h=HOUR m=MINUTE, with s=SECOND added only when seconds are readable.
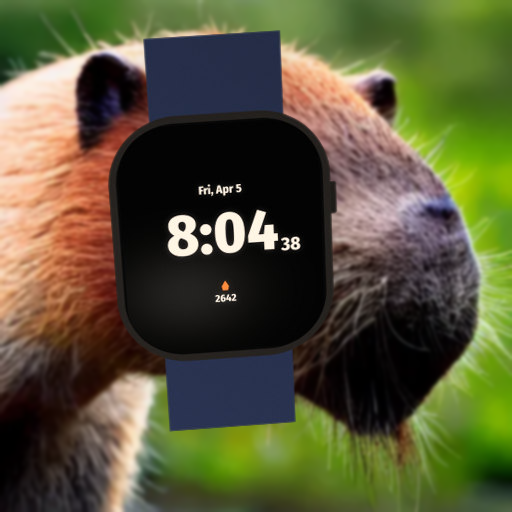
h=8 m=4 s=38
